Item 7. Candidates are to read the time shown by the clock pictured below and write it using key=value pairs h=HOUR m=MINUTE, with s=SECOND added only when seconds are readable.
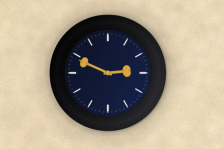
h=2 m=49
